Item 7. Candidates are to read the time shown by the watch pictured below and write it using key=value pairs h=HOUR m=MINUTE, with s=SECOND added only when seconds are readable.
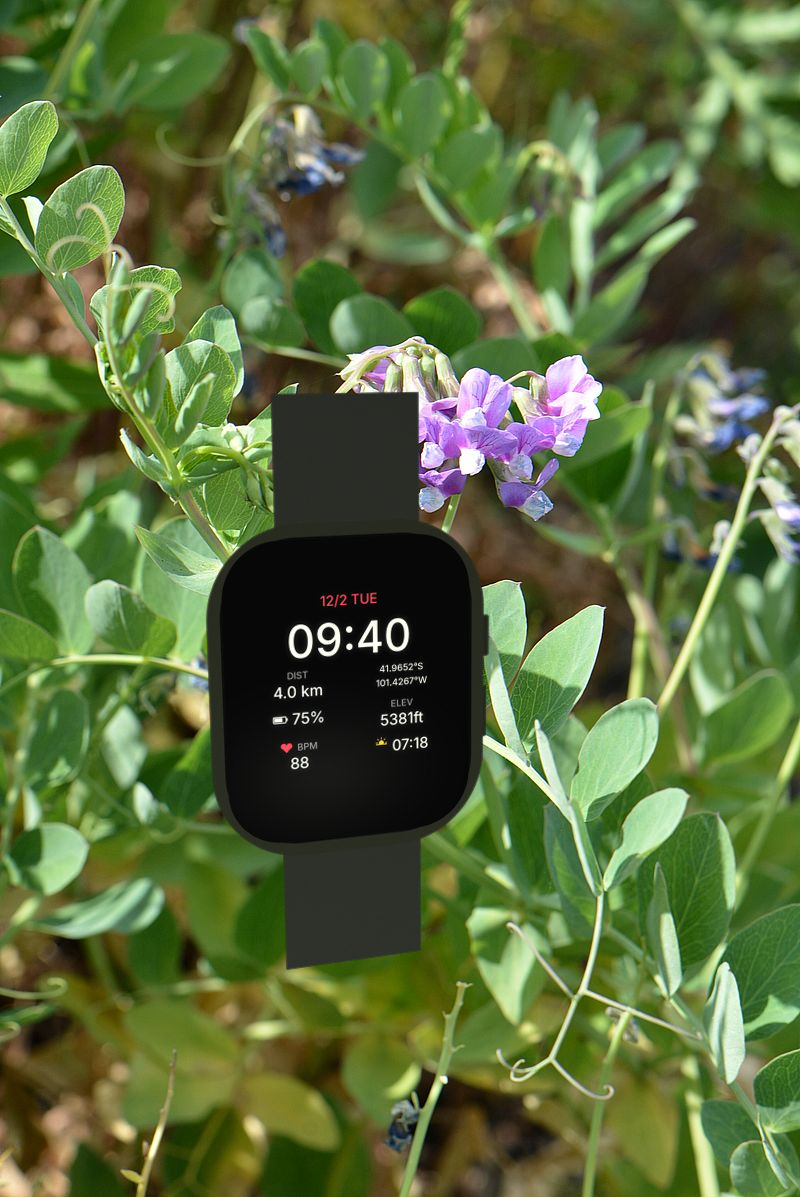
h=9 m=40
